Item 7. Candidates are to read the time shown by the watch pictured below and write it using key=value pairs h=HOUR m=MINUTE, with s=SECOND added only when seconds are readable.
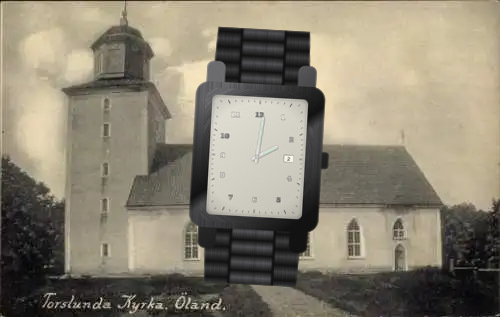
h=2 m=1
